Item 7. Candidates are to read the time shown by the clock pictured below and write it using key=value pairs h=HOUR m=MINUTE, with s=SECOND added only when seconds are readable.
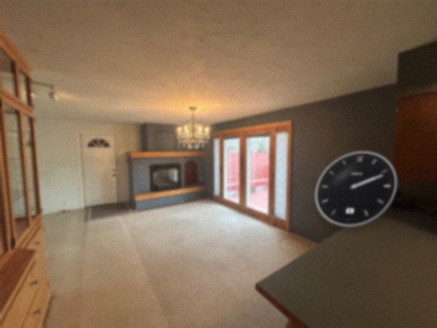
h=2 m=11
